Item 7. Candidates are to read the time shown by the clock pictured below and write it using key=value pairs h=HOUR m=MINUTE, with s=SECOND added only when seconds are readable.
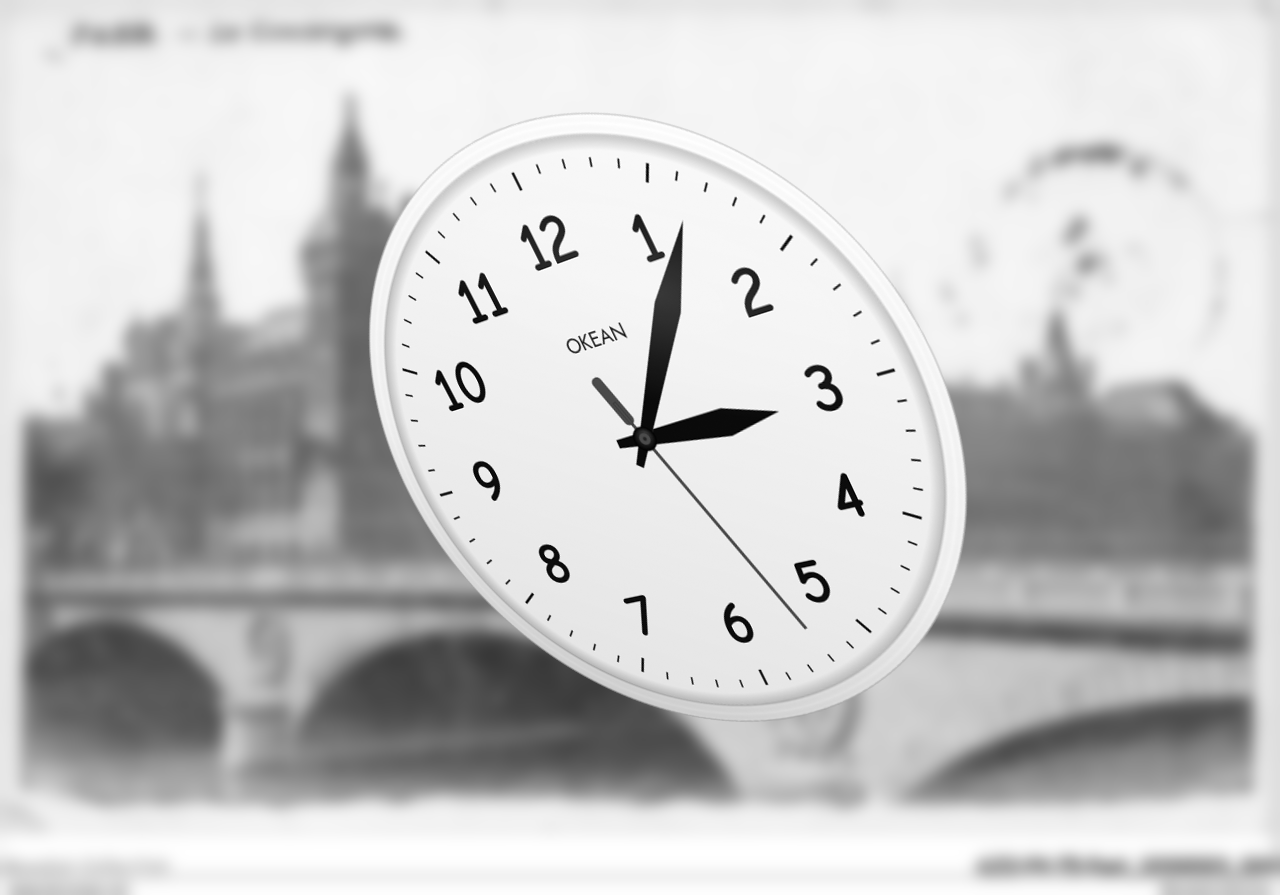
h=3 m=6 s=27
